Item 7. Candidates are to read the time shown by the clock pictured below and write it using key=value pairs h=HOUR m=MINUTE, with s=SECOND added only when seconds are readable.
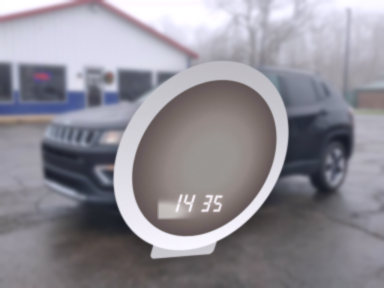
h=14 m=35
